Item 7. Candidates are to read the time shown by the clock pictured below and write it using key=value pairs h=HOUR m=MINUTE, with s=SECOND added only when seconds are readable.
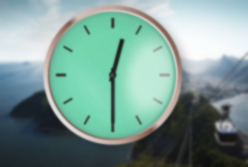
h=12 m=30
